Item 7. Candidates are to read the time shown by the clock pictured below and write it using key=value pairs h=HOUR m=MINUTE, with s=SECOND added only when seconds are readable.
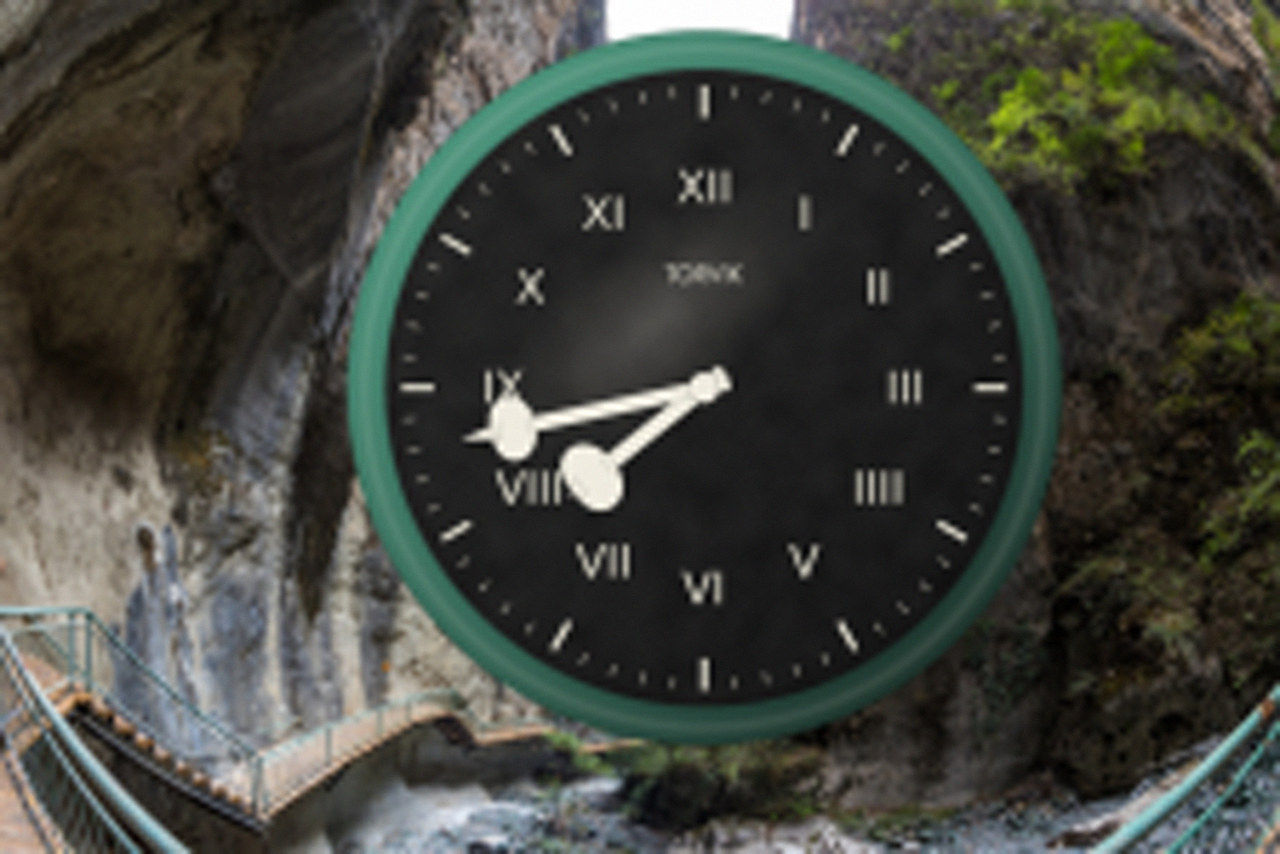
h=7 m=43
